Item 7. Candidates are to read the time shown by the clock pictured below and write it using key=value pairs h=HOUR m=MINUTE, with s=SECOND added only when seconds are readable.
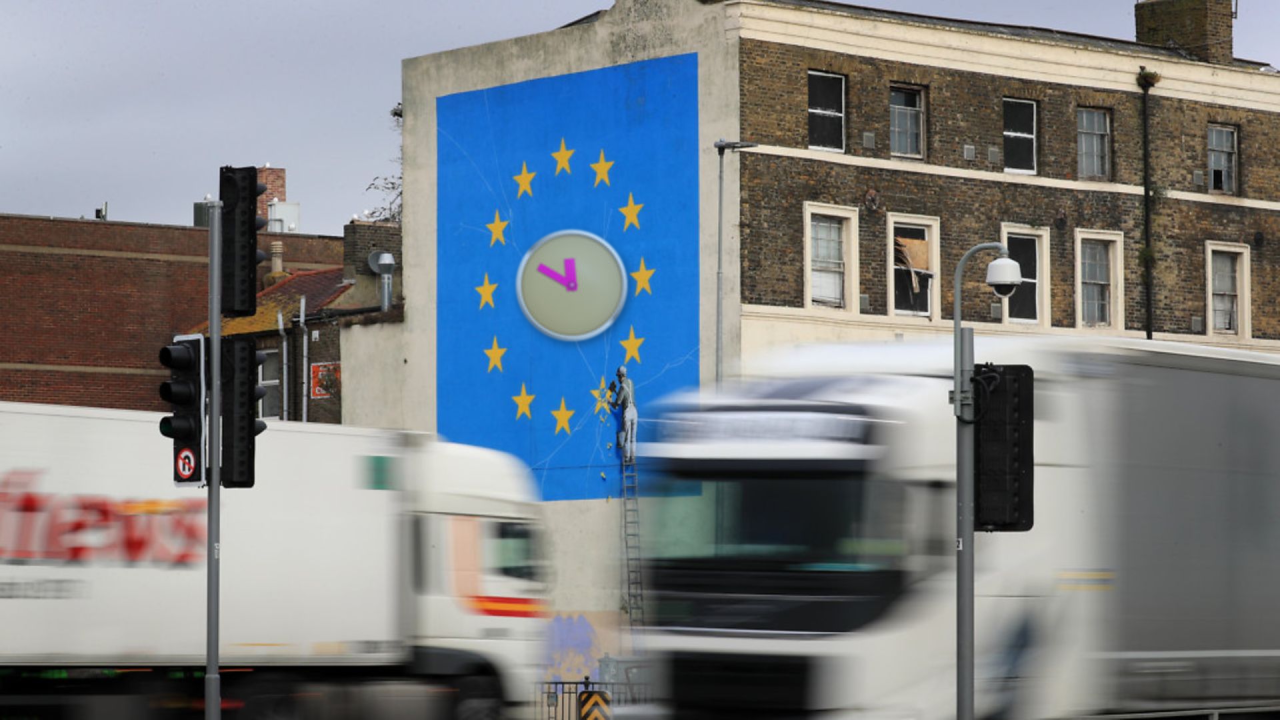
h=11 m=50
